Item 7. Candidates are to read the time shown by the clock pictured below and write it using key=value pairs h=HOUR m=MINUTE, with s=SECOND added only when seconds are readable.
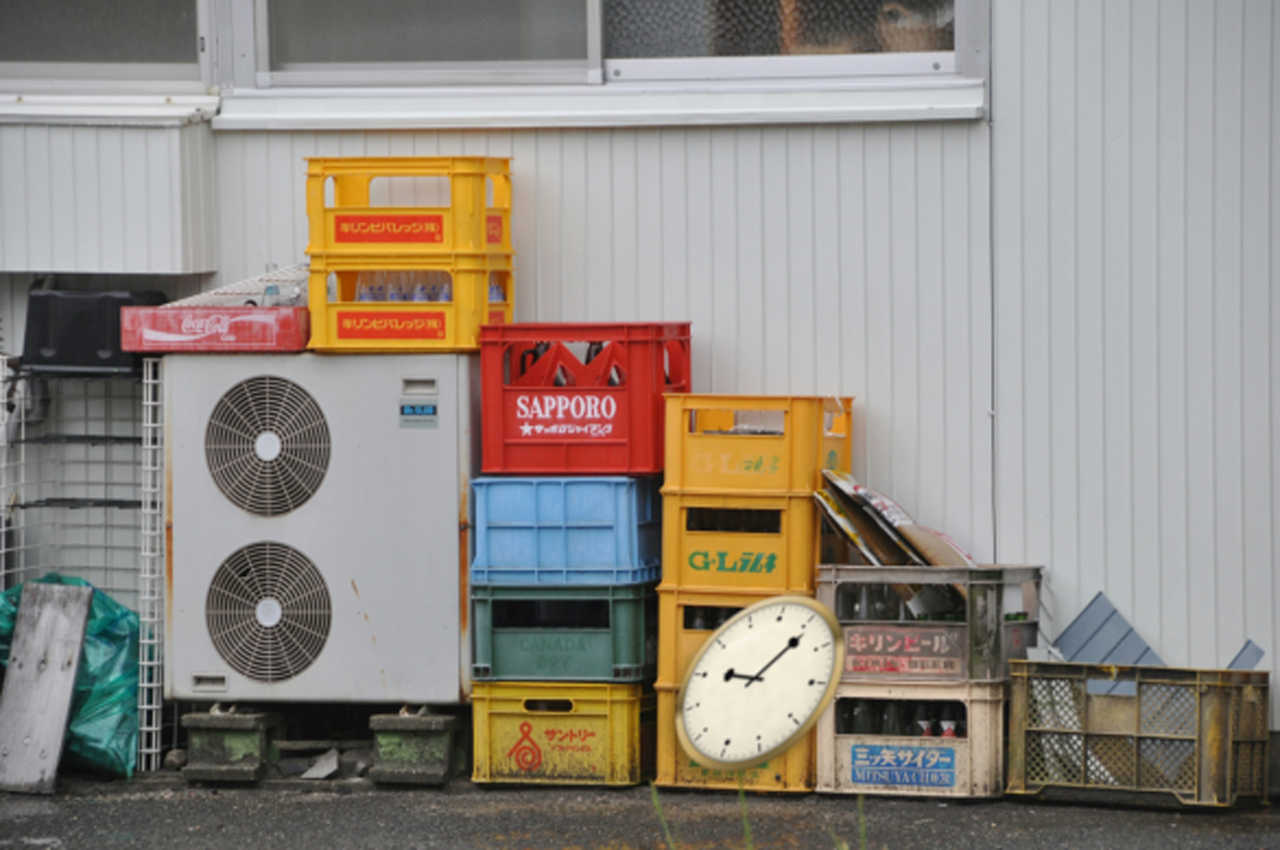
h=9 m=6
